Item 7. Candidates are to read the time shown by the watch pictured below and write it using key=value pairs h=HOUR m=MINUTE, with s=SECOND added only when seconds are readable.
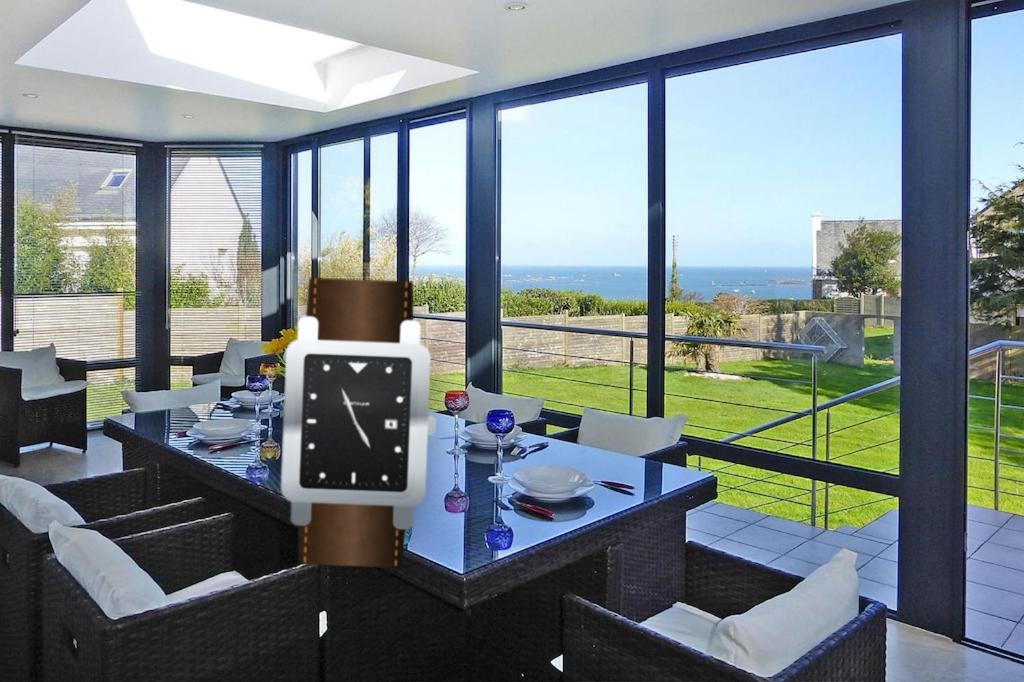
h=4 m=56
